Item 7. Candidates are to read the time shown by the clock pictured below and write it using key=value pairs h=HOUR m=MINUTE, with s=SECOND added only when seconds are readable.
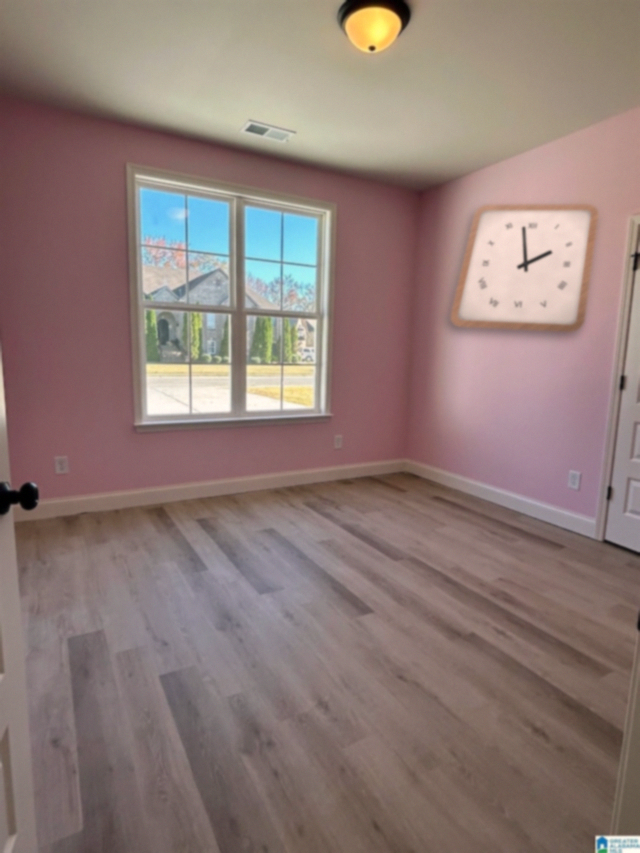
h=1 m=58
